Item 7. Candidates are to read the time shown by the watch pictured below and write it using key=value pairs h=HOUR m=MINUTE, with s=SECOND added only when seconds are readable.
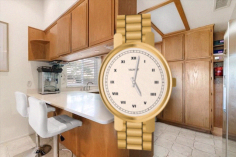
h=5 m=2
